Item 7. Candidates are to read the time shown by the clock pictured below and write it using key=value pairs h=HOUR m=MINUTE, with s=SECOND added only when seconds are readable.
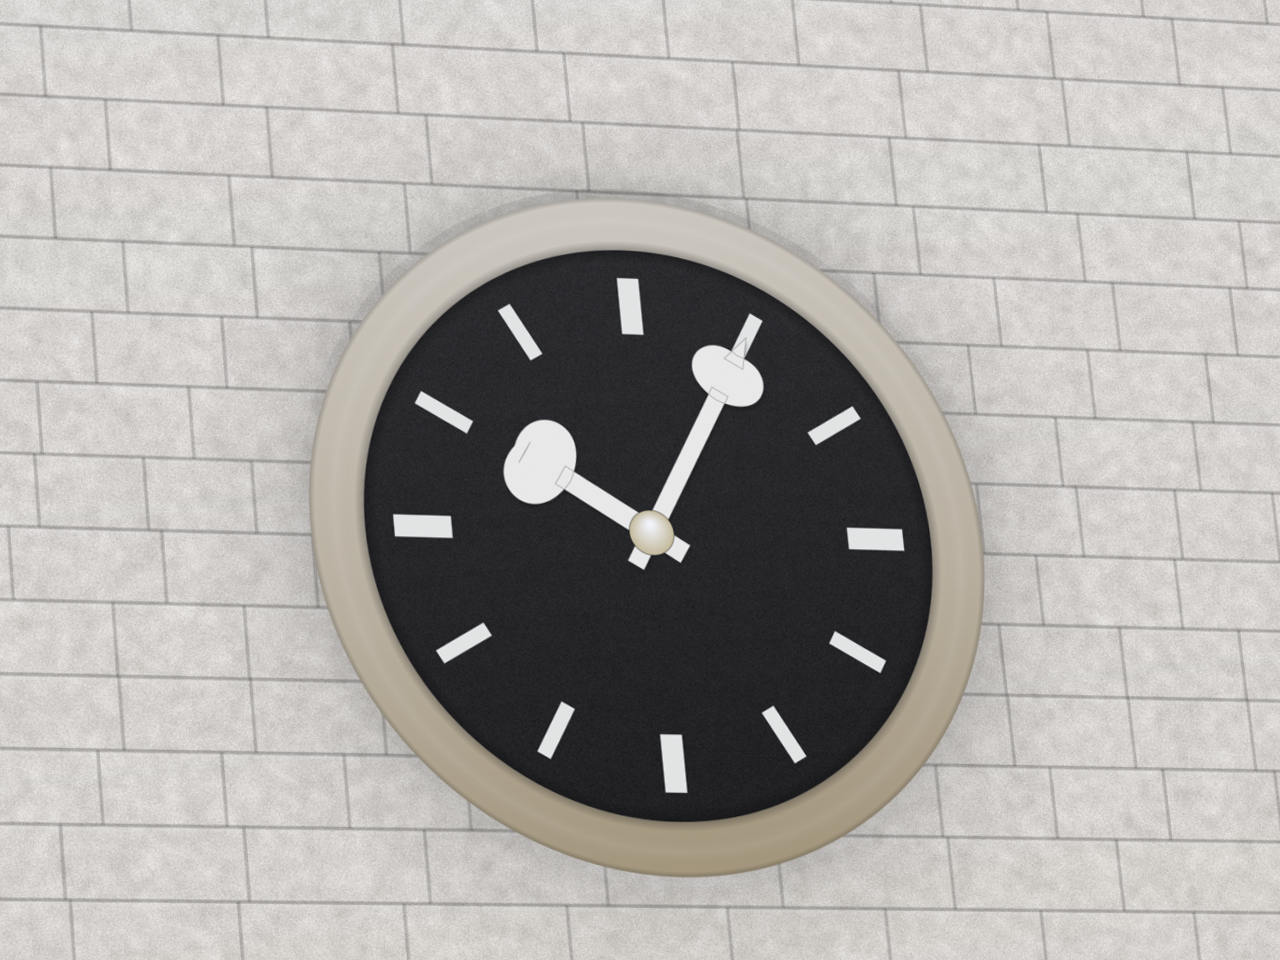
h=10 m=5
